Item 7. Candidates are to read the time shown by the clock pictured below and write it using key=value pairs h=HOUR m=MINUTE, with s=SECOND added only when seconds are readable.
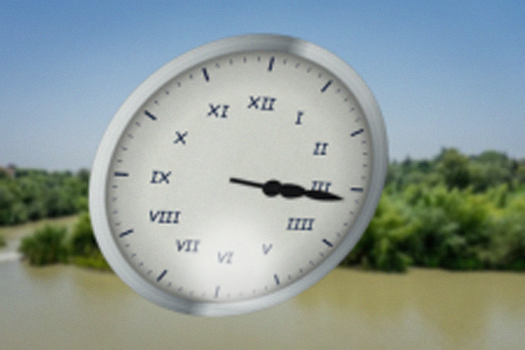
h=3 m=16
